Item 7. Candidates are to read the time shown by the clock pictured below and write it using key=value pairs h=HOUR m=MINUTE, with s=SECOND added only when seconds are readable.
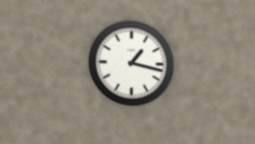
h=1 m=17
